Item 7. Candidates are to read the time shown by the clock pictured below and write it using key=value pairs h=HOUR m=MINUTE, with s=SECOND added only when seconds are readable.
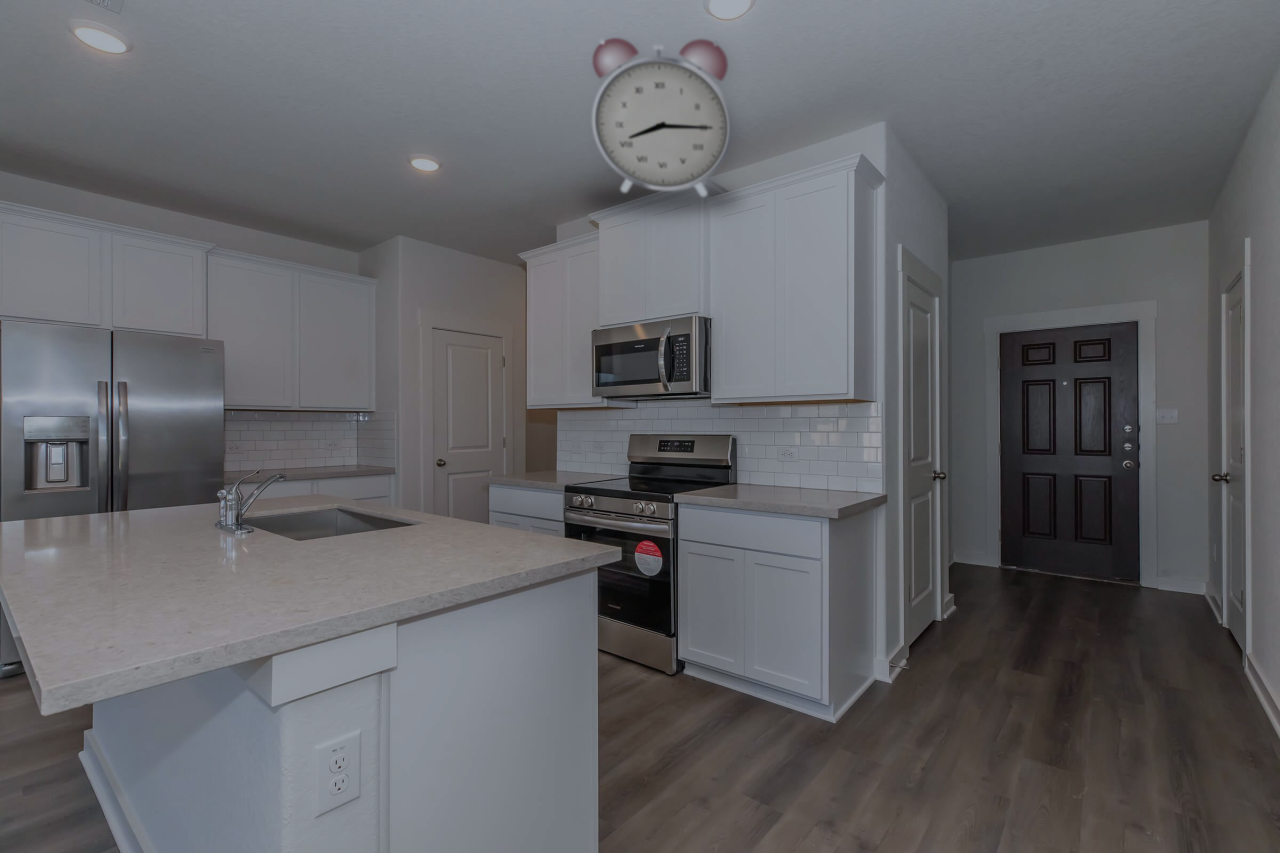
h=8 m=15
